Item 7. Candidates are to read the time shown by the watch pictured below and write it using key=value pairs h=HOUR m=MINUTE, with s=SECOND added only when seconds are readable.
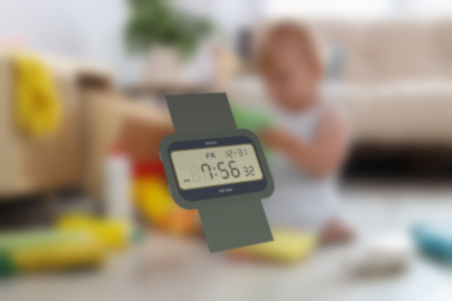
h=7 m=56
